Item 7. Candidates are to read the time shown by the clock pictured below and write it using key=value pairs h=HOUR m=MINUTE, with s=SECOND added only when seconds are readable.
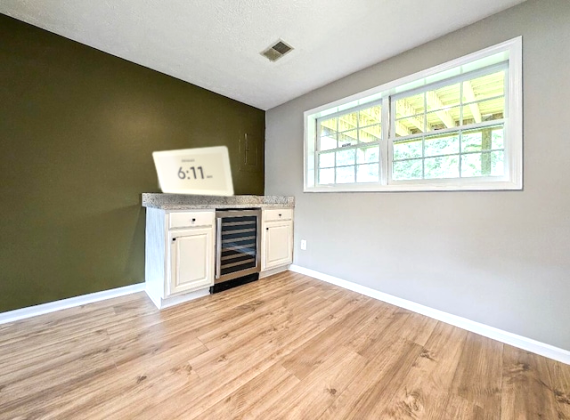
h=6 m=11
